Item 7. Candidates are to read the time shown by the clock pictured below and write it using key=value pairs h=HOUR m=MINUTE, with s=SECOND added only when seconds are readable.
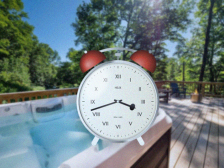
h=3 m=42
